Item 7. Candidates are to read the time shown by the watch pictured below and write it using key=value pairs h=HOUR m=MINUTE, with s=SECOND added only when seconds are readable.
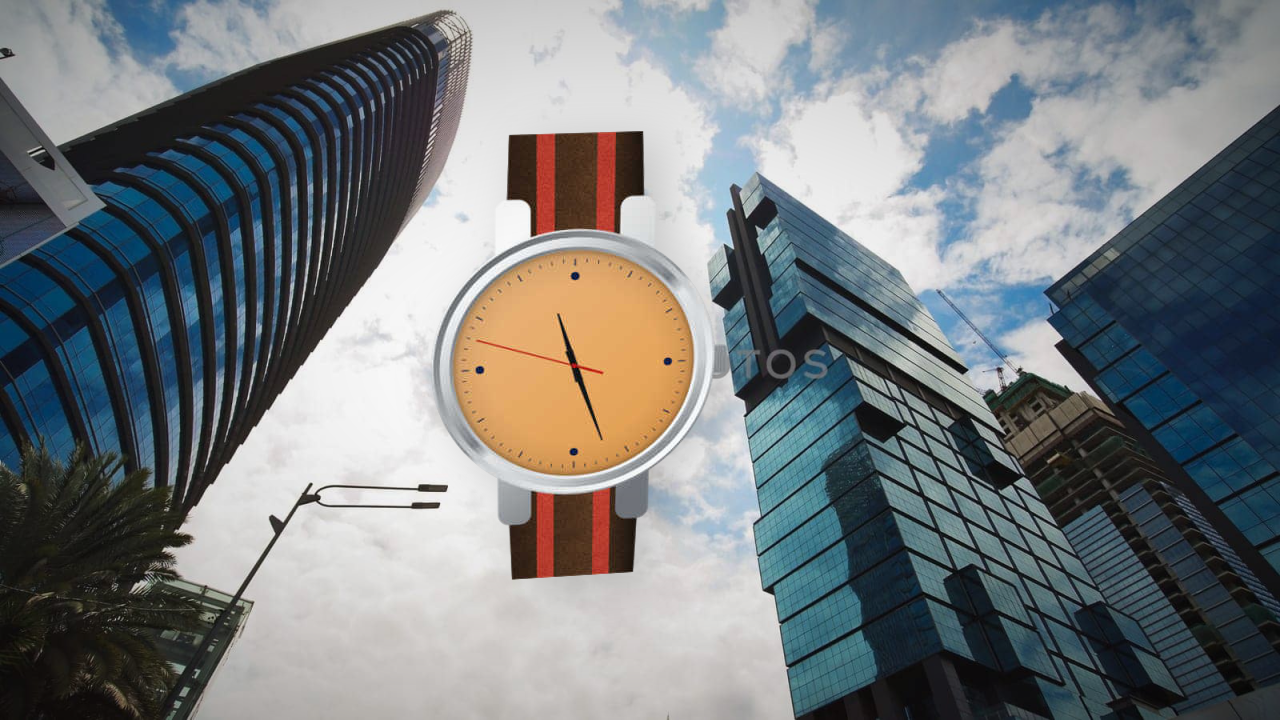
h=11 m=26 s=48
